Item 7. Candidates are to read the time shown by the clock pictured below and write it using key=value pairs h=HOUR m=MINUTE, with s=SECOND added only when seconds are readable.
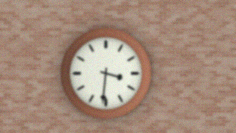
h=3 m=31
